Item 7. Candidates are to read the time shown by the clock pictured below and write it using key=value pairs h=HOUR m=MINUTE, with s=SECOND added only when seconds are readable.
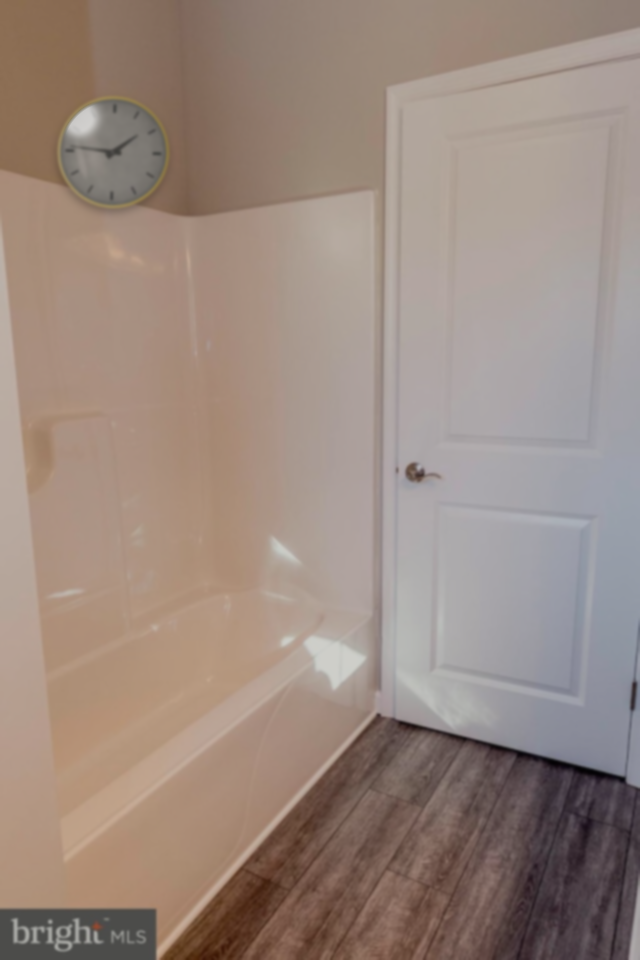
h=1 m=46
